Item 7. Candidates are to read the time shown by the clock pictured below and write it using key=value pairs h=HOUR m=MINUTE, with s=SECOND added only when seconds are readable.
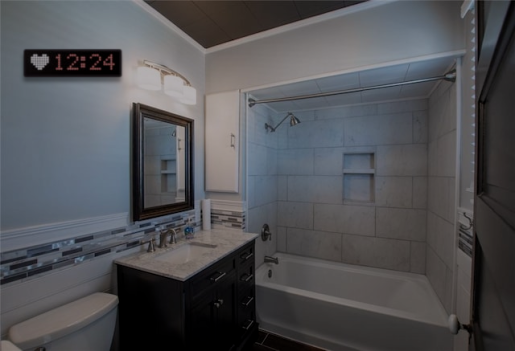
h=12 m=24
